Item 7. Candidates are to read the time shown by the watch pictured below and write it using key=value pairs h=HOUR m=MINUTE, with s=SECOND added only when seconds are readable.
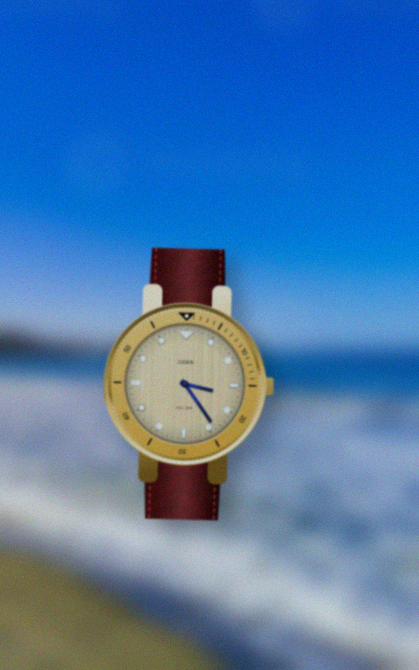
h=3 m=24
